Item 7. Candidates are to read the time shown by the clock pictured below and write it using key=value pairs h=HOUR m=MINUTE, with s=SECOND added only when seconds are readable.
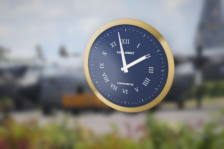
h=1 m=58
